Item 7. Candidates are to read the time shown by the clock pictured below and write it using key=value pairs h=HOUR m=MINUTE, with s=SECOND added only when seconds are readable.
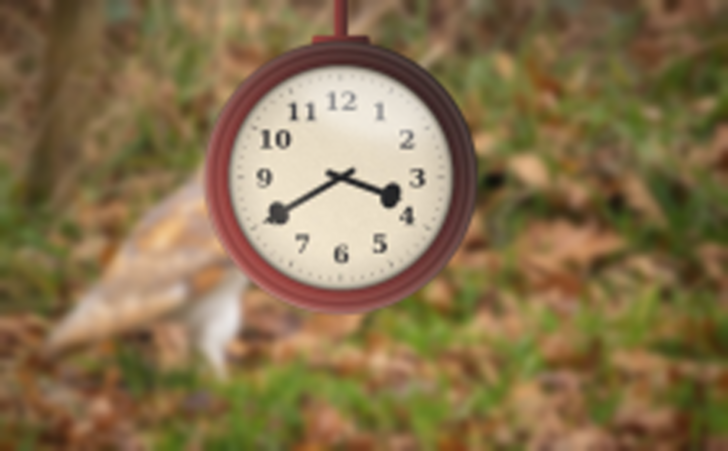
h=3 m=40
